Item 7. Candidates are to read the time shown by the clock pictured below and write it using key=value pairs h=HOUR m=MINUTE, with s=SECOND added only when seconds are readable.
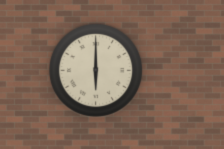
h=6 m=0
